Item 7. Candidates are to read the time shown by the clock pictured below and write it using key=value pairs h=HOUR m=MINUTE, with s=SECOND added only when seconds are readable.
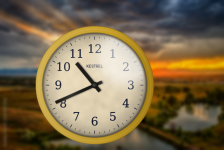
h=10 m=41
